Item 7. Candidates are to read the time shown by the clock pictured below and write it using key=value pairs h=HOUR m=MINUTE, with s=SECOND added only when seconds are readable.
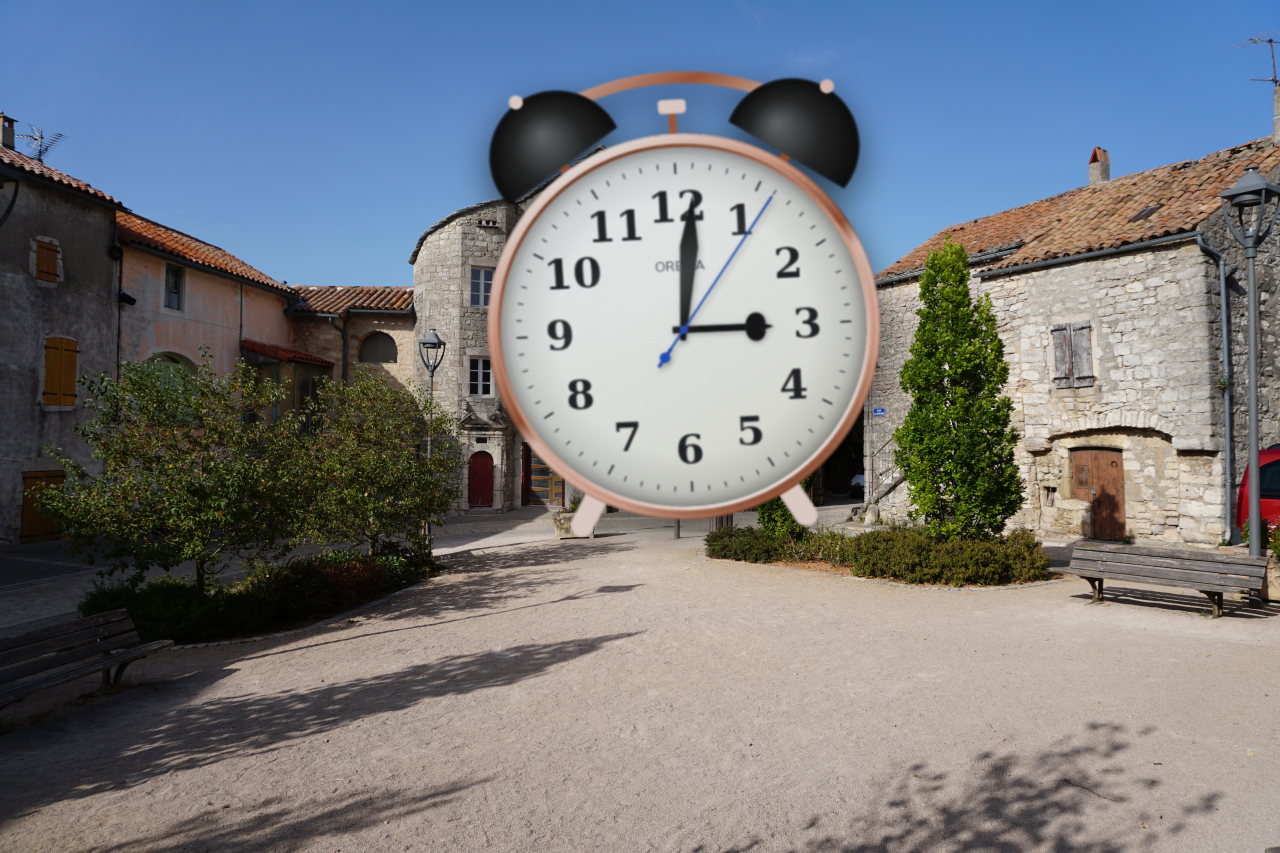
h=3 m=1 s=6
